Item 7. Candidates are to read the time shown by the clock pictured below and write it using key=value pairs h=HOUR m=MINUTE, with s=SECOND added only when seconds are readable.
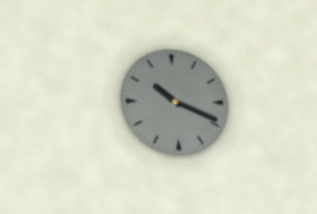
h=10 m=19
